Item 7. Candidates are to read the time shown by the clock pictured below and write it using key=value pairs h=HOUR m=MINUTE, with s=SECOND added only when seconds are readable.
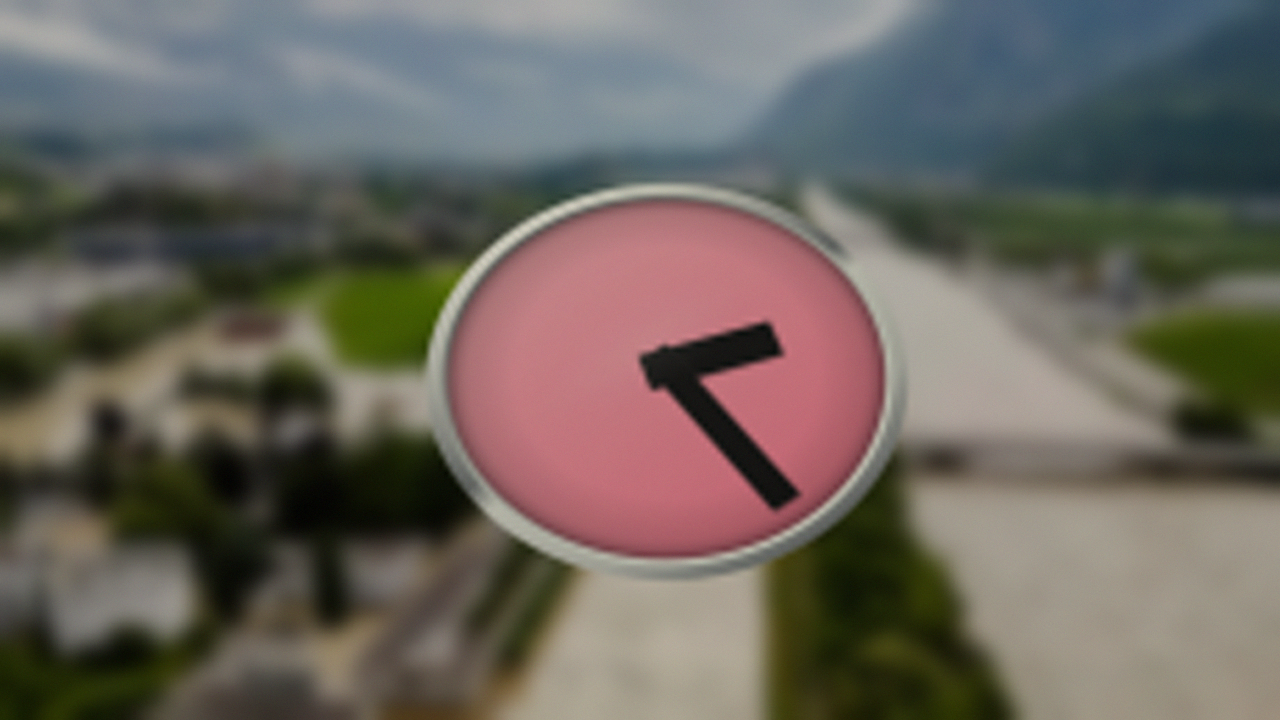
h=2 m=24
